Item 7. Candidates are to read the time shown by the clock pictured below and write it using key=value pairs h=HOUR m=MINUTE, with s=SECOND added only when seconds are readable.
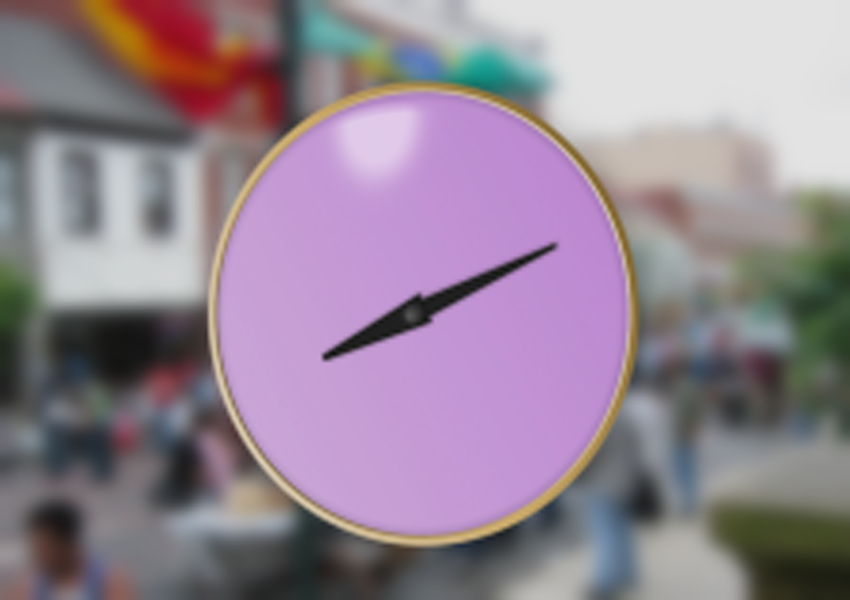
h=8 m=11
